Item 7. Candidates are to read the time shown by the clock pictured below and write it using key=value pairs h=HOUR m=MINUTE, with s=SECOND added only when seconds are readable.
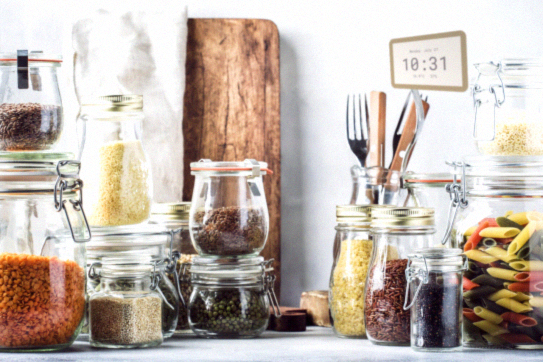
h=10 m=31
